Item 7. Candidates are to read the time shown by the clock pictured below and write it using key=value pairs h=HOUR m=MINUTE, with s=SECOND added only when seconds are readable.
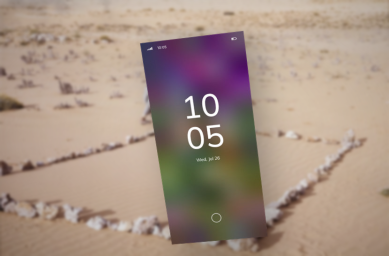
h=10 m=5
